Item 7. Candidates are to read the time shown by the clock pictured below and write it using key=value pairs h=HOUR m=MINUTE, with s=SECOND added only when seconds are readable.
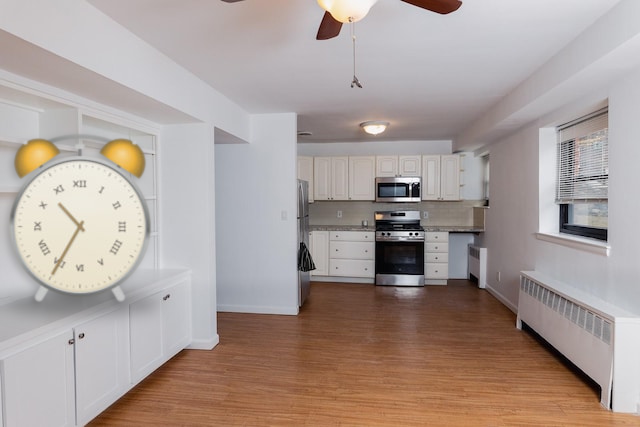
h=10 m=35
